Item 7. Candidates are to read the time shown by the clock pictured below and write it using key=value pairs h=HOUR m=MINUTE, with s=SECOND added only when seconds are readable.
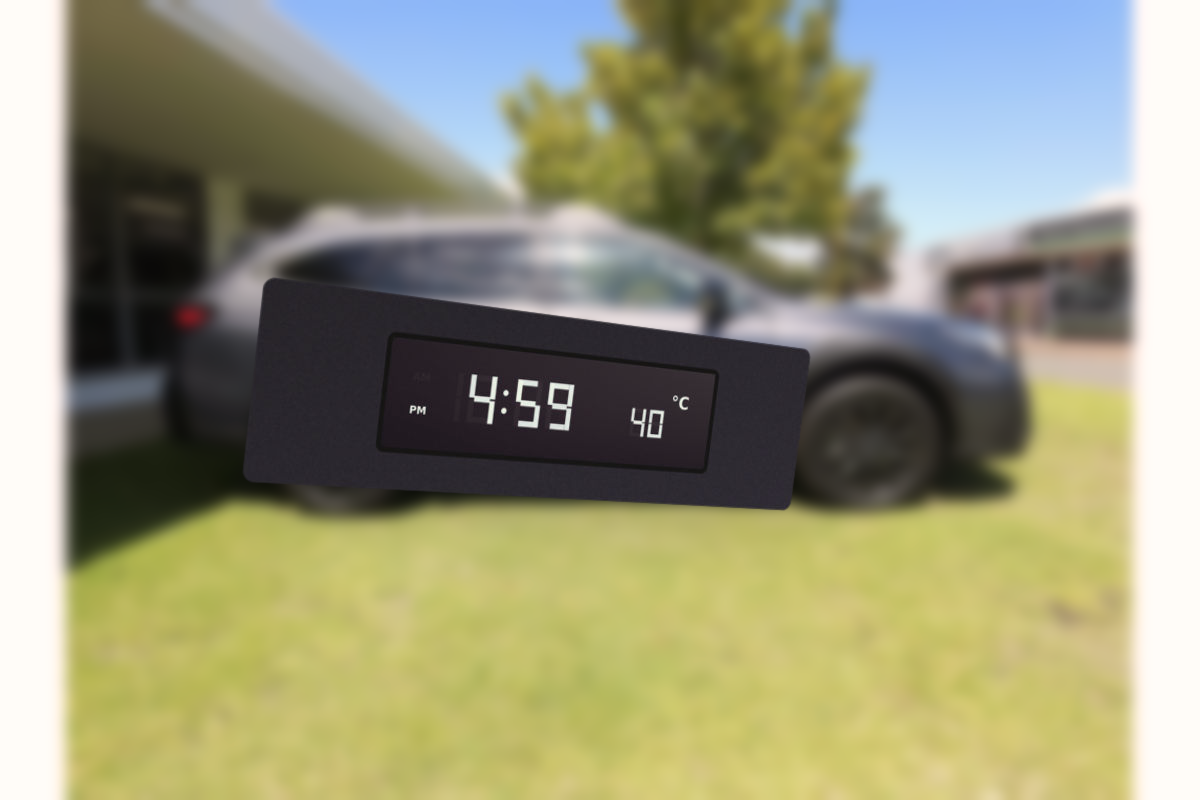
h=4 m=59
